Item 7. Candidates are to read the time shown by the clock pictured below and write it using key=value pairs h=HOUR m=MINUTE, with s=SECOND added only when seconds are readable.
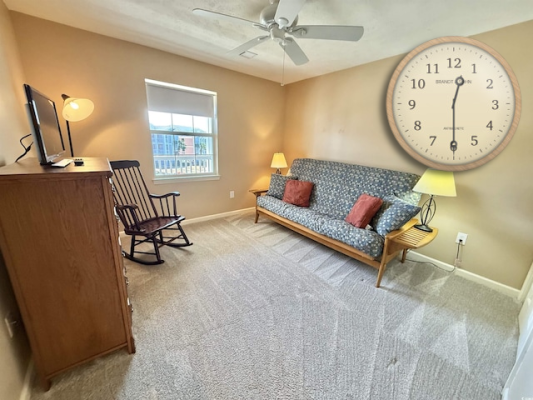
h=12 m=30
